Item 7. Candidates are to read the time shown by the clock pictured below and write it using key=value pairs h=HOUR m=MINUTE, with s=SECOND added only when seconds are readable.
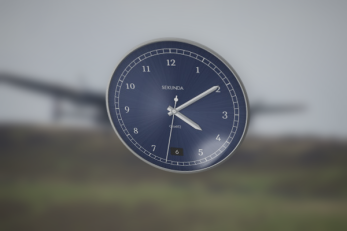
h=4 m=9 s=32
